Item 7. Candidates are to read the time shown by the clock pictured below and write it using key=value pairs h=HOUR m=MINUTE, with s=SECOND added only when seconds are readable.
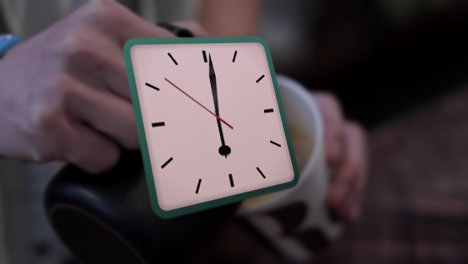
h=6 m=0 s=52
